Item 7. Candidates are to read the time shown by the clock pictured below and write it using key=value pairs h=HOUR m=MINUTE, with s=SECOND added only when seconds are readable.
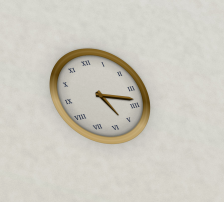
h=5 m=18
